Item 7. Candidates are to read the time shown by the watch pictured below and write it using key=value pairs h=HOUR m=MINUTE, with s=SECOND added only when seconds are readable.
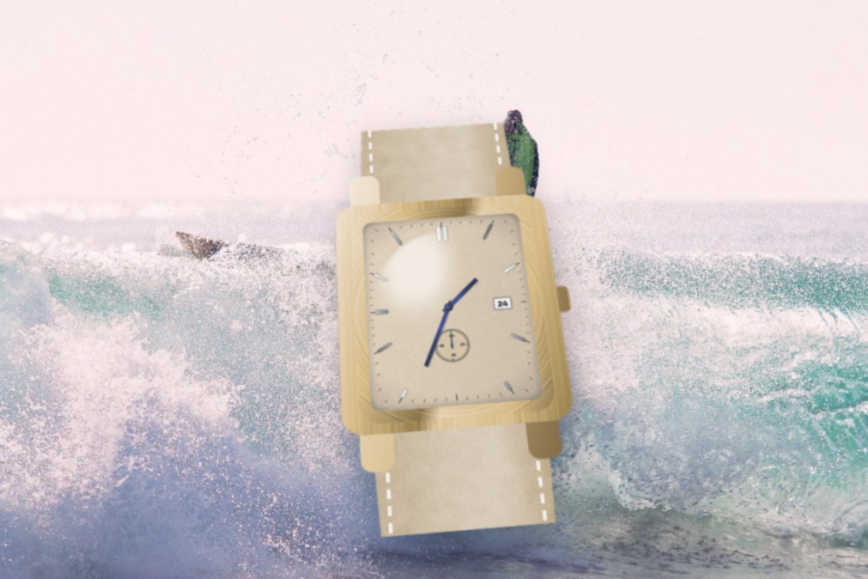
h=1 m=34
